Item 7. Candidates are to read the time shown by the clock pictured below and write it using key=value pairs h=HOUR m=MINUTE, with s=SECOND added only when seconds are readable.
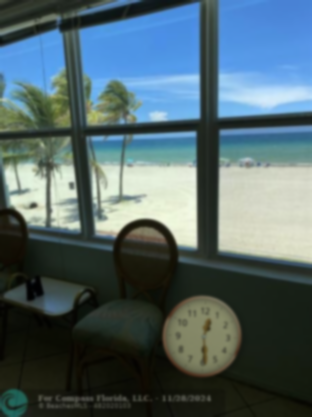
h=12 m=29
